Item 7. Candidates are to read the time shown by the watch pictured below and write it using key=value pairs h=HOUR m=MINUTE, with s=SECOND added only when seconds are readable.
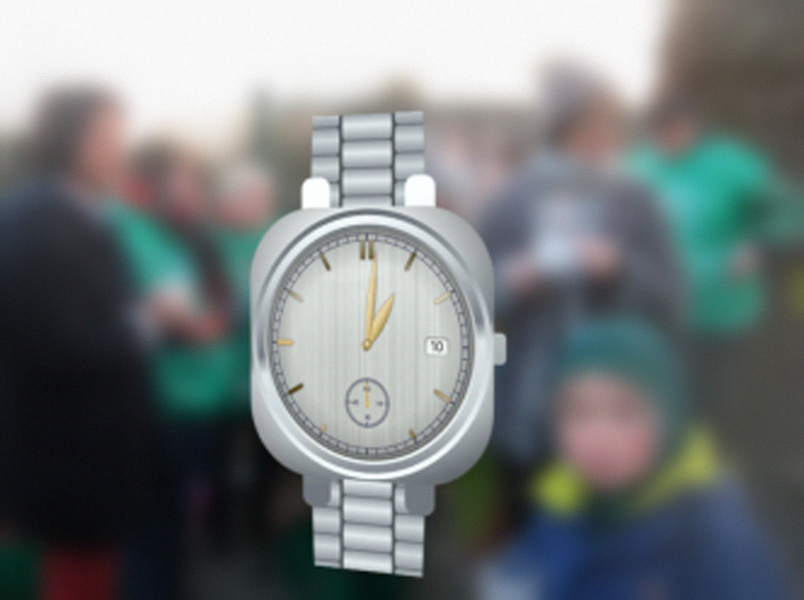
h=1 m=1
